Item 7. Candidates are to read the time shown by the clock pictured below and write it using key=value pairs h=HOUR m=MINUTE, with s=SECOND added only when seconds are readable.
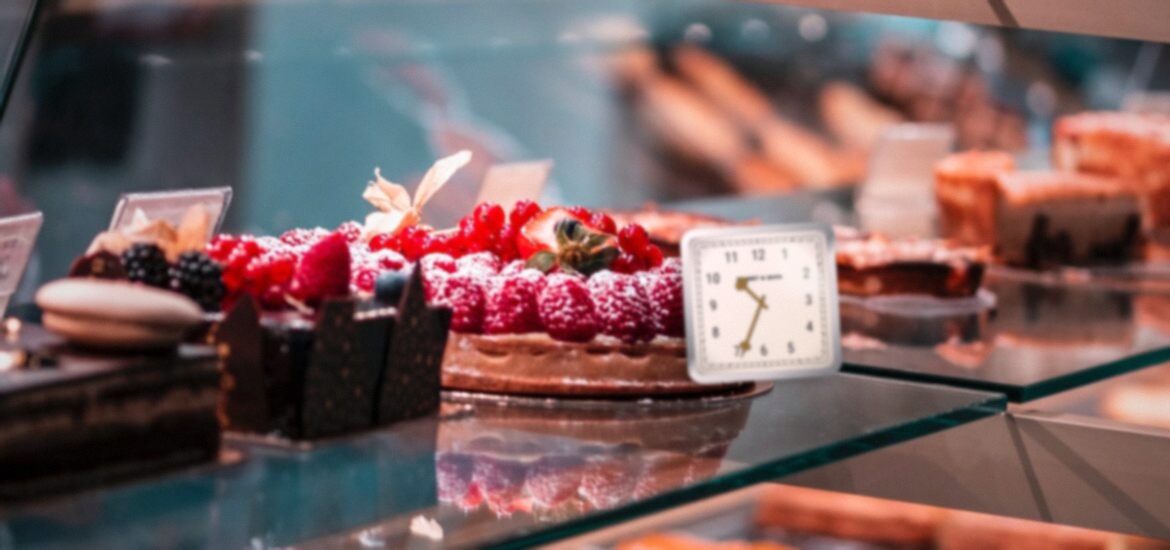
h=10 m=34
